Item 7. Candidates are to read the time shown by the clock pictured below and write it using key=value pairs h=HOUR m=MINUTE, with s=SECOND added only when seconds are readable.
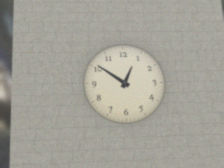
h=12 m=51
